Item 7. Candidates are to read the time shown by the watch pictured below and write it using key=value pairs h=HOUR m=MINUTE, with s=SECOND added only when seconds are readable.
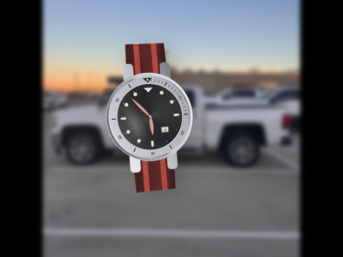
h=5 m=53
